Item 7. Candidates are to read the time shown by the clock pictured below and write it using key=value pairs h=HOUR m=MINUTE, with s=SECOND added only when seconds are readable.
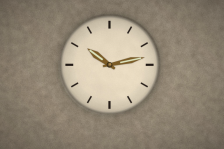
h=10 m=13
